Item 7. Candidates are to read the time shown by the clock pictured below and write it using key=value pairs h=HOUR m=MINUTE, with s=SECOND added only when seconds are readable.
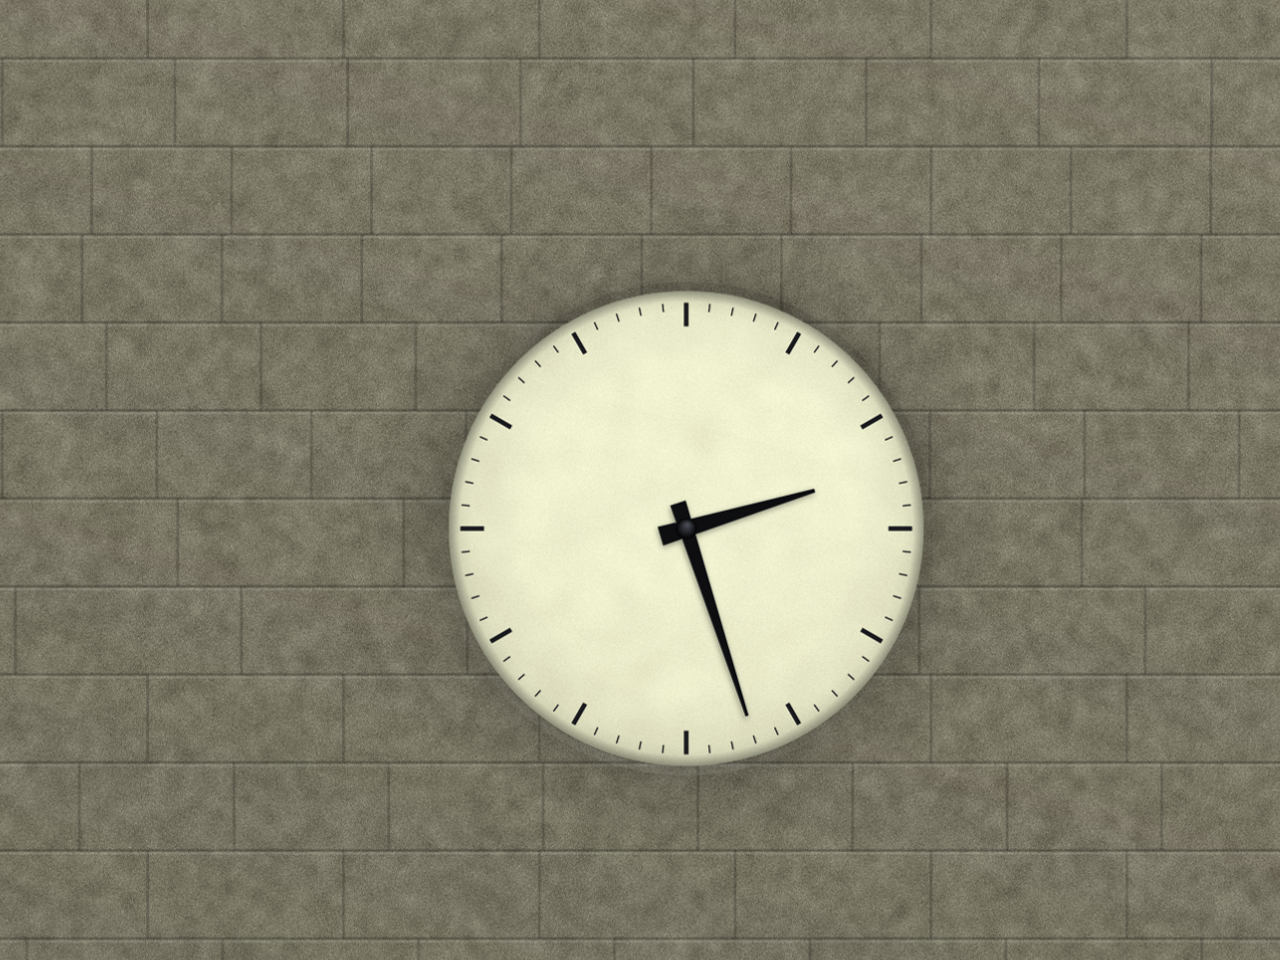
h=2 m=27
